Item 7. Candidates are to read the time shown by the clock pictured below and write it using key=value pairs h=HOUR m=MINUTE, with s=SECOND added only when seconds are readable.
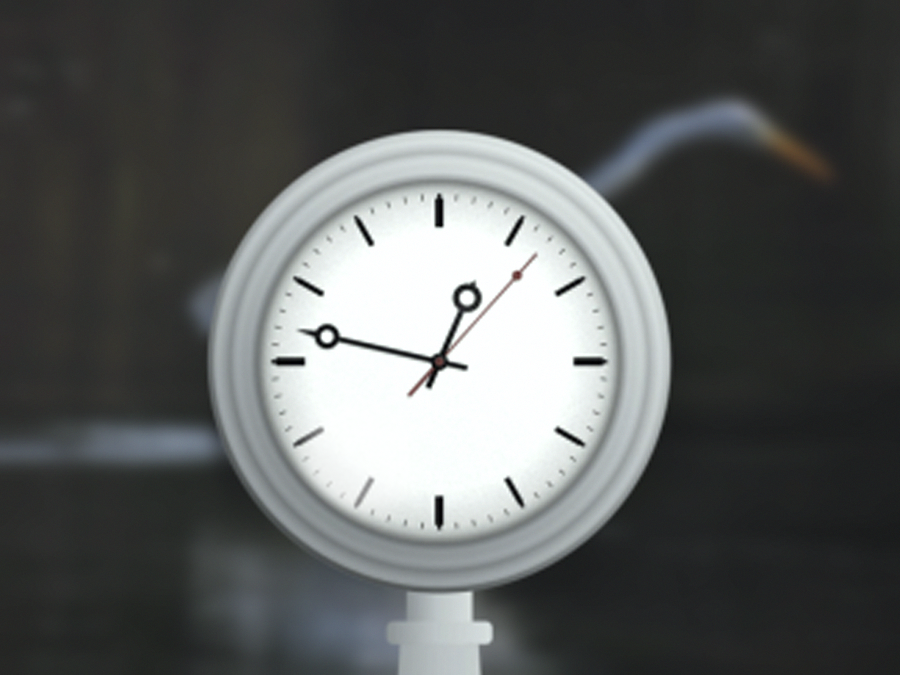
h=12 m=47 s=7
